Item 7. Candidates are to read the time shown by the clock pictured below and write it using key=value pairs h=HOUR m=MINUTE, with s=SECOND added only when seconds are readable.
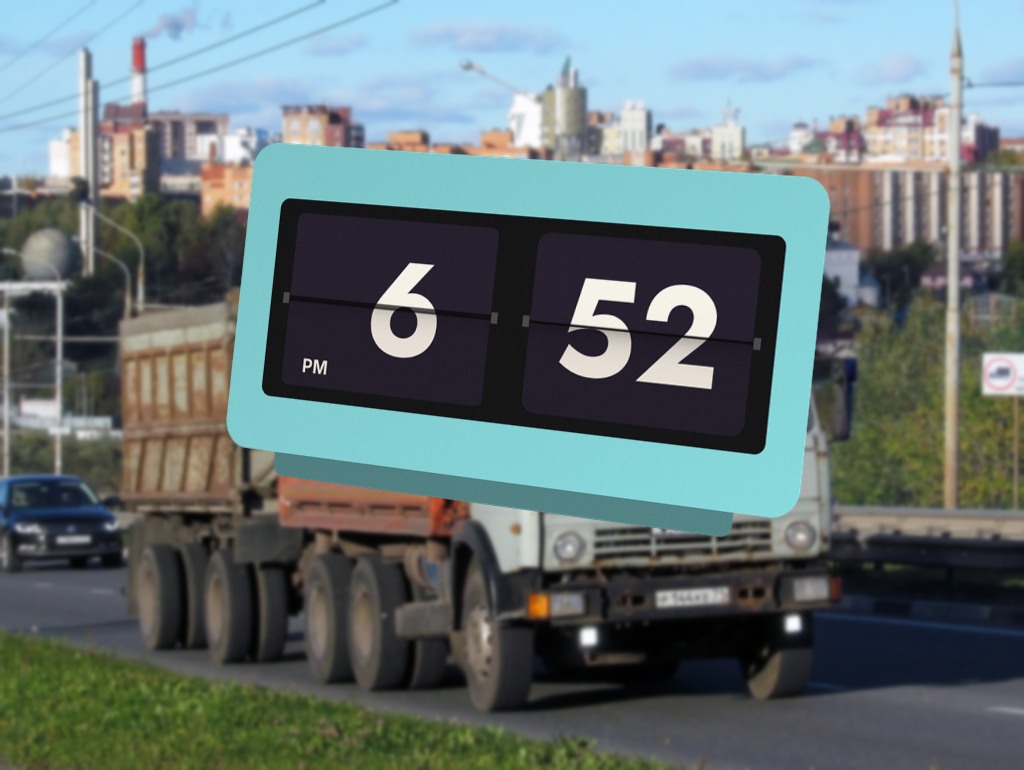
h=6 m=52
